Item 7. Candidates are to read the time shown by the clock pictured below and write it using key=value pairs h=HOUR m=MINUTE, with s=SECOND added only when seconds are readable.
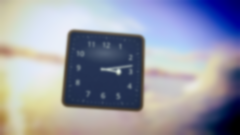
h=3 m=13
